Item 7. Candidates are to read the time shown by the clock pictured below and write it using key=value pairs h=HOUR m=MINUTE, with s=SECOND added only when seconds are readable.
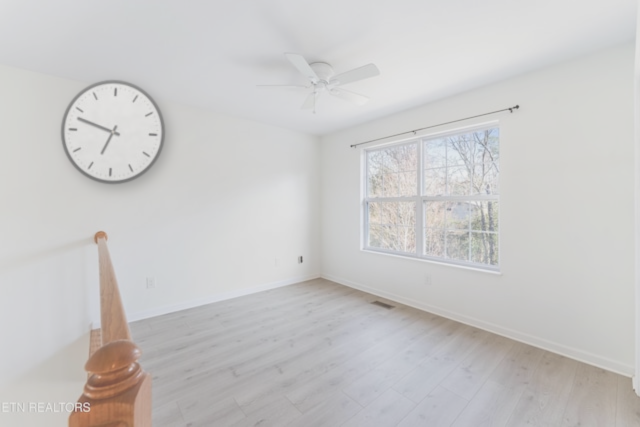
h=6 m=48
